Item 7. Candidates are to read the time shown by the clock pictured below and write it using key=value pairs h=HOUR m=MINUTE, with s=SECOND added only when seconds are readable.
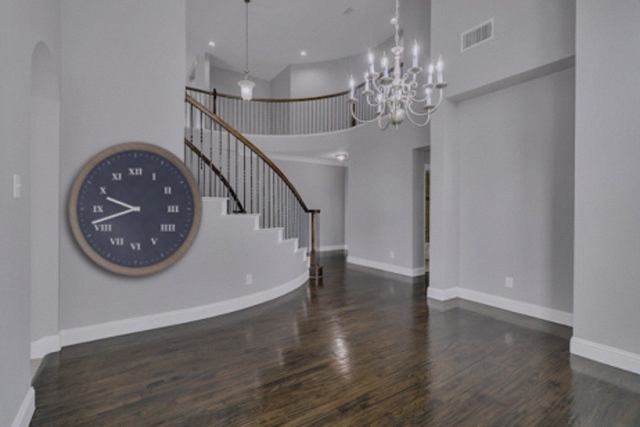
h=9 m=42
